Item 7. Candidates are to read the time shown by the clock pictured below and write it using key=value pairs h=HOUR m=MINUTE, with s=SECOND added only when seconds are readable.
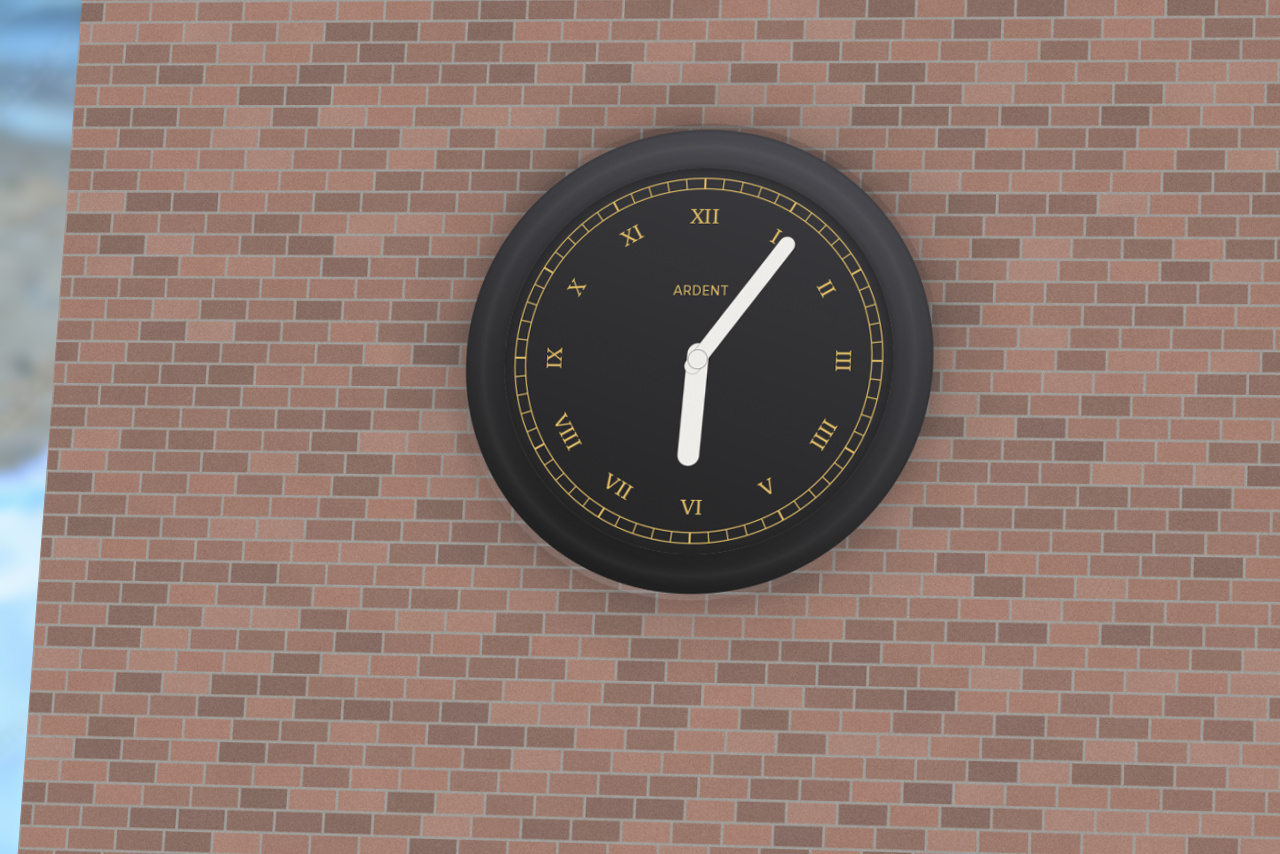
h=6 m=6
